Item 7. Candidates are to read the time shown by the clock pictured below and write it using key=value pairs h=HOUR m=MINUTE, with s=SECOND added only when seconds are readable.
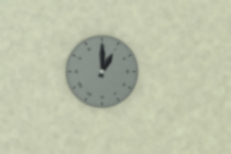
h=1 m=0
